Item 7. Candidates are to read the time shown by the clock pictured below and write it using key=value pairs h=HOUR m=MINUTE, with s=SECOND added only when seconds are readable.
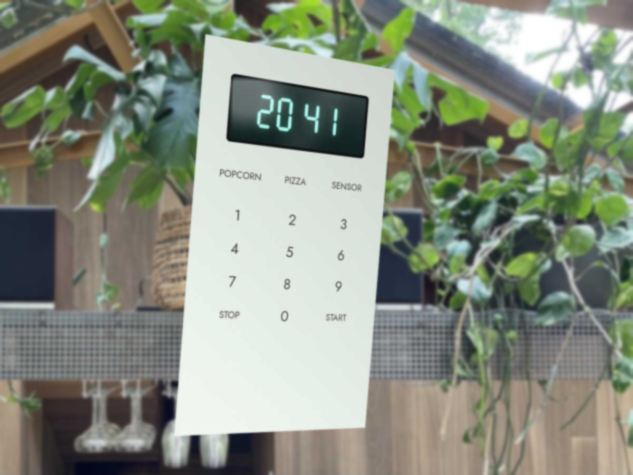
h=20 m=41
